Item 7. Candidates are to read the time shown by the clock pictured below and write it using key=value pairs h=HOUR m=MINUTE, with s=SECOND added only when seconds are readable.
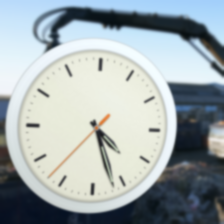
h=4 m=26 s=37
